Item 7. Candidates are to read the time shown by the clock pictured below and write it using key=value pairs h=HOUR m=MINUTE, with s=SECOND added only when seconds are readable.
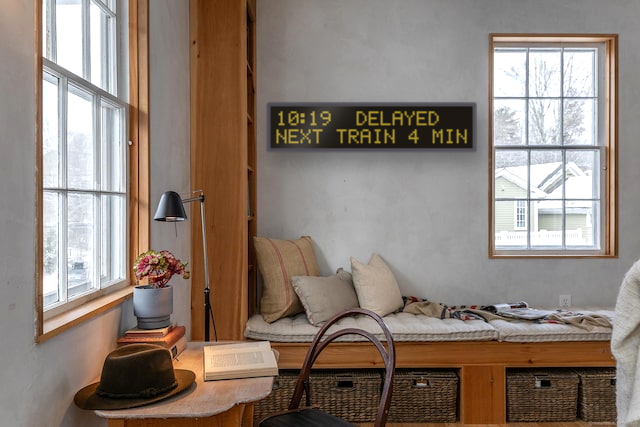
h=10 m=19
